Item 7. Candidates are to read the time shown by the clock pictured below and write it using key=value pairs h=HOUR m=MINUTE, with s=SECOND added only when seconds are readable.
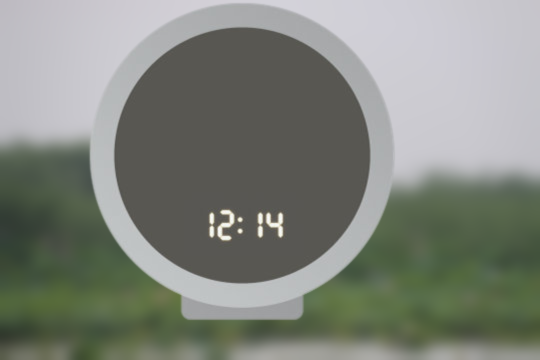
h=12 m=14
